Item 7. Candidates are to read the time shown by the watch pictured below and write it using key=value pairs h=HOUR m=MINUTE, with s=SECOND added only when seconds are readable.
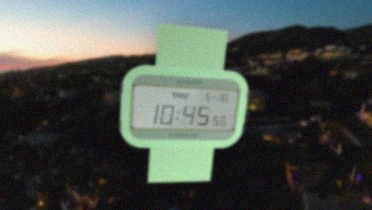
h=10 m=45
